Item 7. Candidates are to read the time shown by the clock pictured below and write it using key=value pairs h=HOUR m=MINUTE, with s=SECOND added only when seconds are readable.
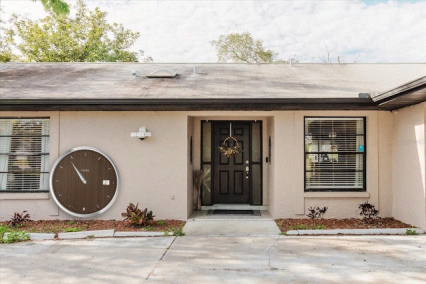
h=10 m=54
